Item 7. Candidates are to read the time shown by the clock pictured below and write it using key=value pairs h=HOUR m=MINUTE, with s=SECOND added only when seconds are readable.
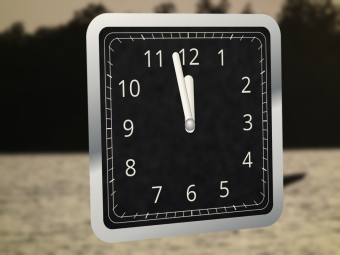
h=11 m=58
